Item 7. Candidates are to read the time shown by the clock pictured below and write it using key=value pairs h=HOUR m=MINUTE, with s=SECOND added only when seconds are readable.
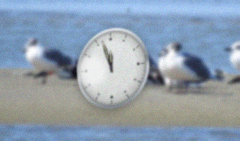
h=11 m=57
